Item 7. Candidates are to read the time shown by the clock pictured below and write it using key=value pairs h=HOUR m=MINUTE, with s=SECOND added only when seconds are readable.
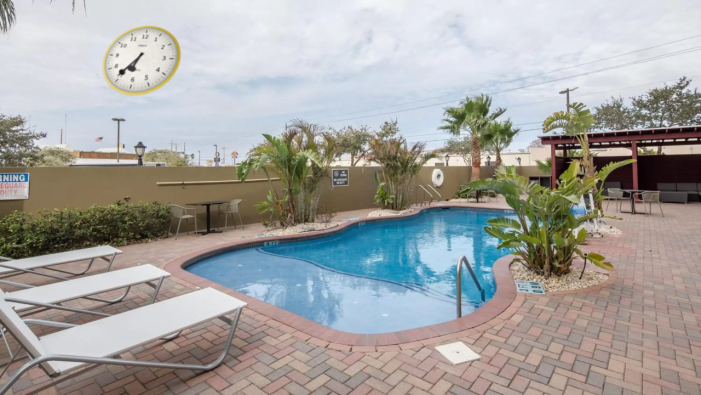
h=6 m=36
